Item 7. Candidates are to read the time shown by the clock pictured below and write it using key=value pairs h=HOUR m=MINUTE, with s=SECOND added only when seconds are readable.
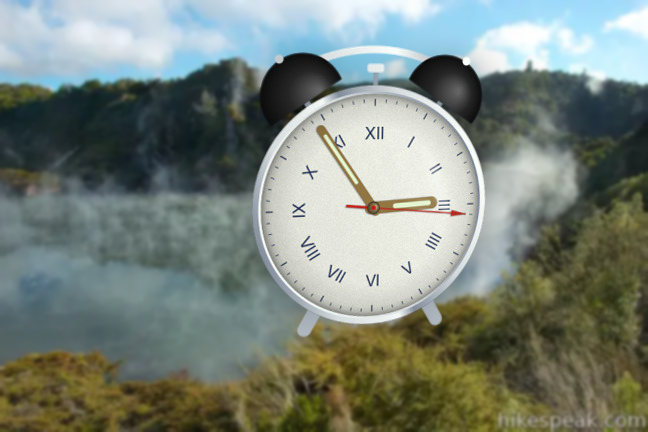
h=2 m=54 s=16
